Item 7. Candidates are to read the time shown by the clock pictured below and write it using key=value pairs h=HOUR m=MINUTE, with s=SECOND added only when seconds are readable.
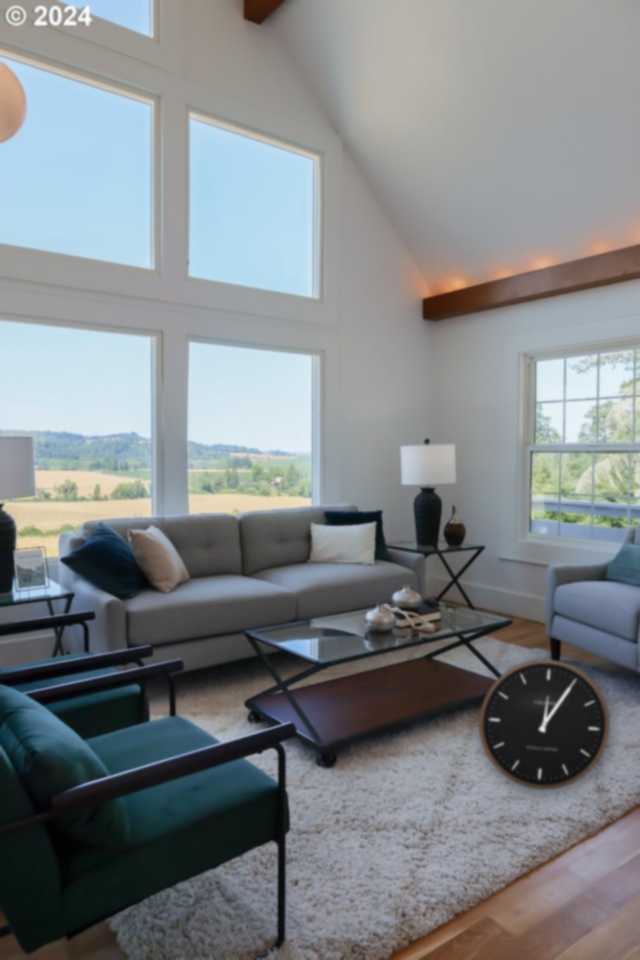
h=12 m=5
